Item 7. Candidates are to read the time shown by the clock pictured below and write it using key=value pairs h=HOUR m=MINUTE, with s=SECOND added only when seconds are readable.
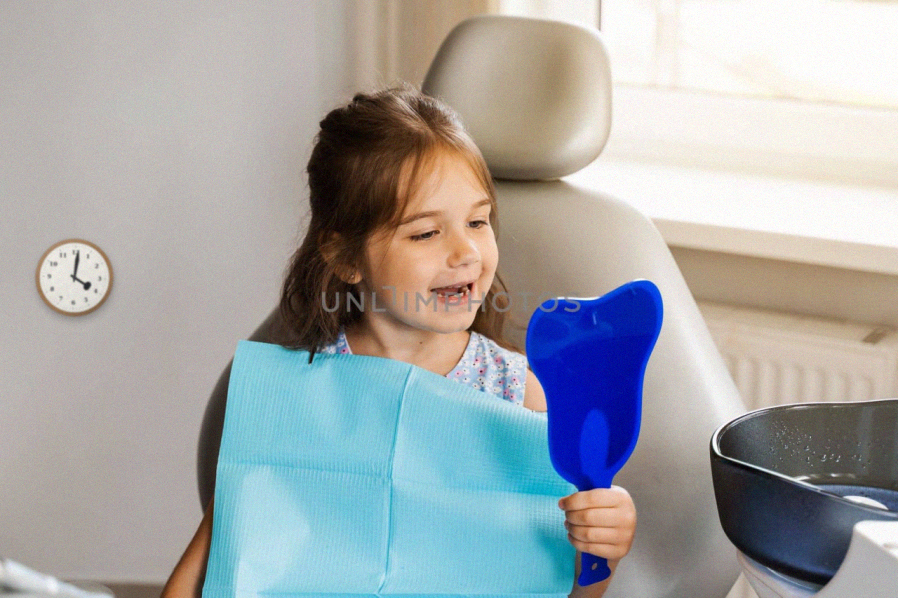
h=4 m=1
